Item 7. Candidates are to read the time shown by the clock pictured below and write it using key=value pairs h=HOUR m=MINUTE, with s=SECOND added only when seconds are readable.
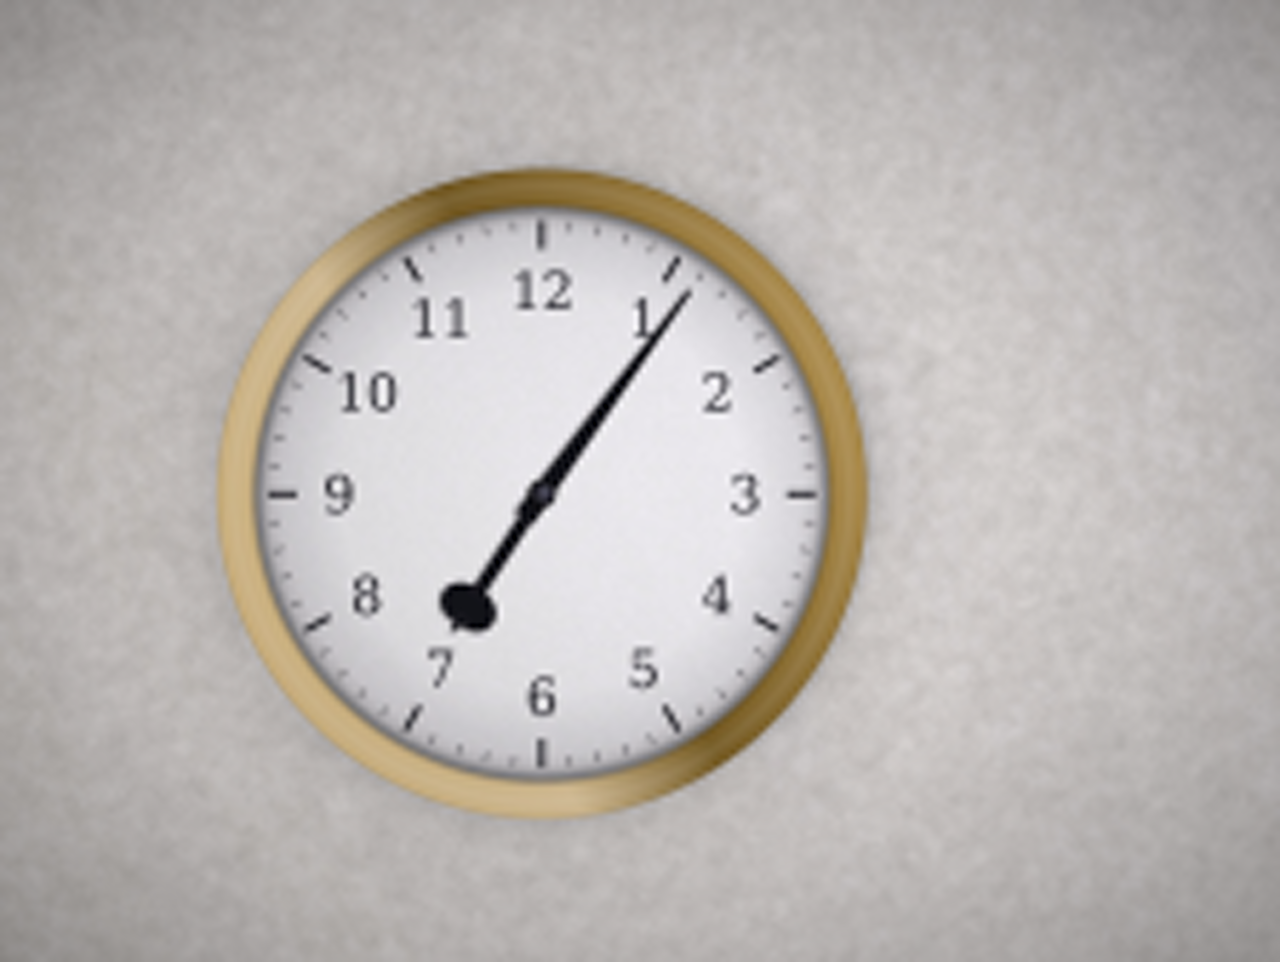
h=7 m=6
